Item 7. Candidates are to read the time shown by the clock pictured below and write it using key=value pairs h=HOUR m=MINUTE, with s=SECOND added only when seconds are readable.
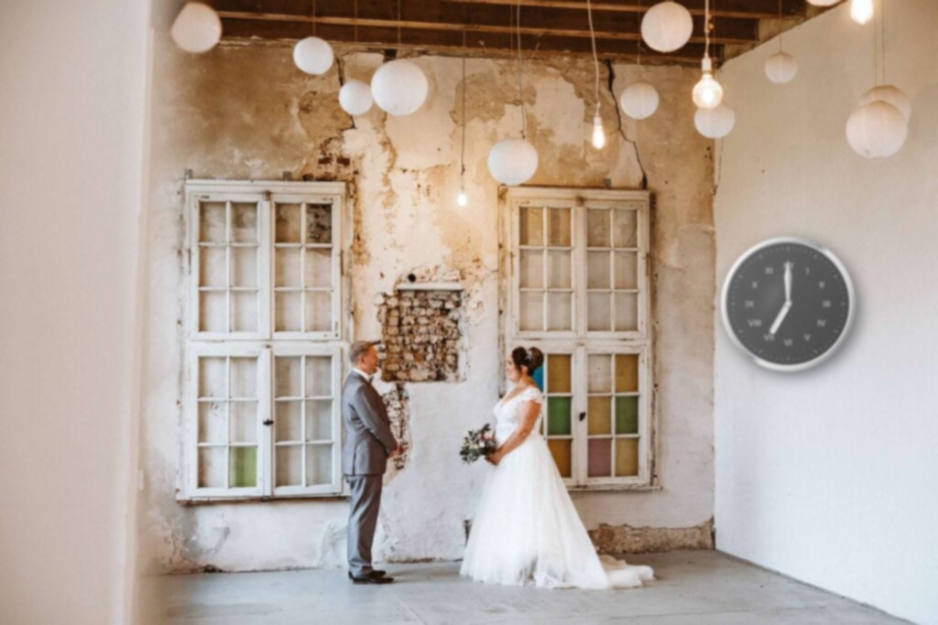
h=7 m=0
